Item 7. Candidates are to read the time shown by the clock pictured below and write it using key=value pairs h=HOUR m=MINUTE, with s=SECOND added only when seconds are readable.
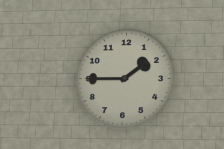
h=1 m=45
